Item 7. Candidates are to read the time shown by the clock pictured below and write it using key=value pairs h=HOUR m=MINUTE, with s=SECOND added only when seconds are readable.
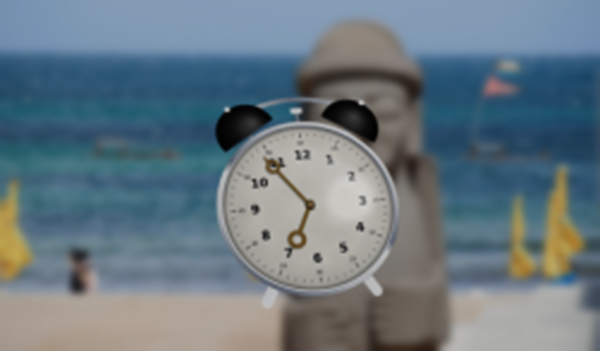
h=6 m=54
